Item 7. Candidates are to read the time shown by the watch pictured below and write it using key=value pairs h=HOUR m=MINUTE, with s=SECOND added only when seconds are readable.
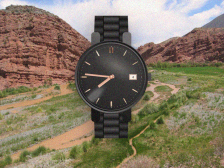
h=7 m=46
